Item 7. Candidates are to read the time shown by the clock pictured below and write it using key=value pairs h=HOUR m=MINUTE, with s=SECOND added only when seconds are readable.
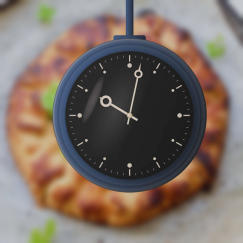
h=10 m=2
